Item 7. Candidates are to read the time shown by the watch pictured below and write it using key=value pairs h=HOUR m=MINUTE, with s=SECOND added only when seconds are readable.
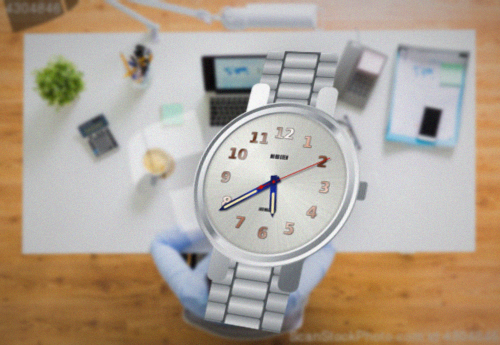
h=5 m=39 s=10
